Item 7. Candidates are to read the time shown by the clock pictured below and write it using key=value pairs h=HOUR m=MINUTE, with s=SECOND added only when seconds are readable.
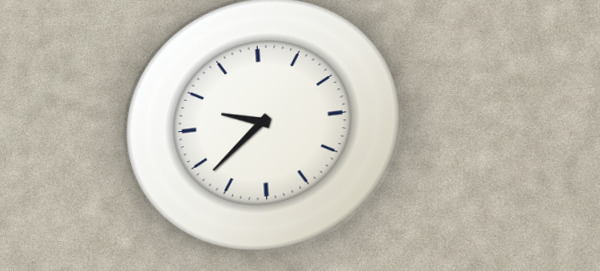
h=9 m=38
